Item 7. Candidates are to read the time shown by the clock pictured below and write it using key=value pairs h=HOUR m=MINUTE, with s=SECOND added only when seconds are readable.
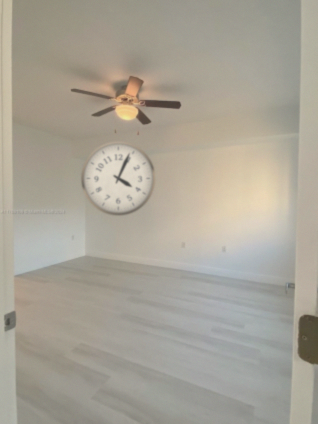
h=4 m=4
